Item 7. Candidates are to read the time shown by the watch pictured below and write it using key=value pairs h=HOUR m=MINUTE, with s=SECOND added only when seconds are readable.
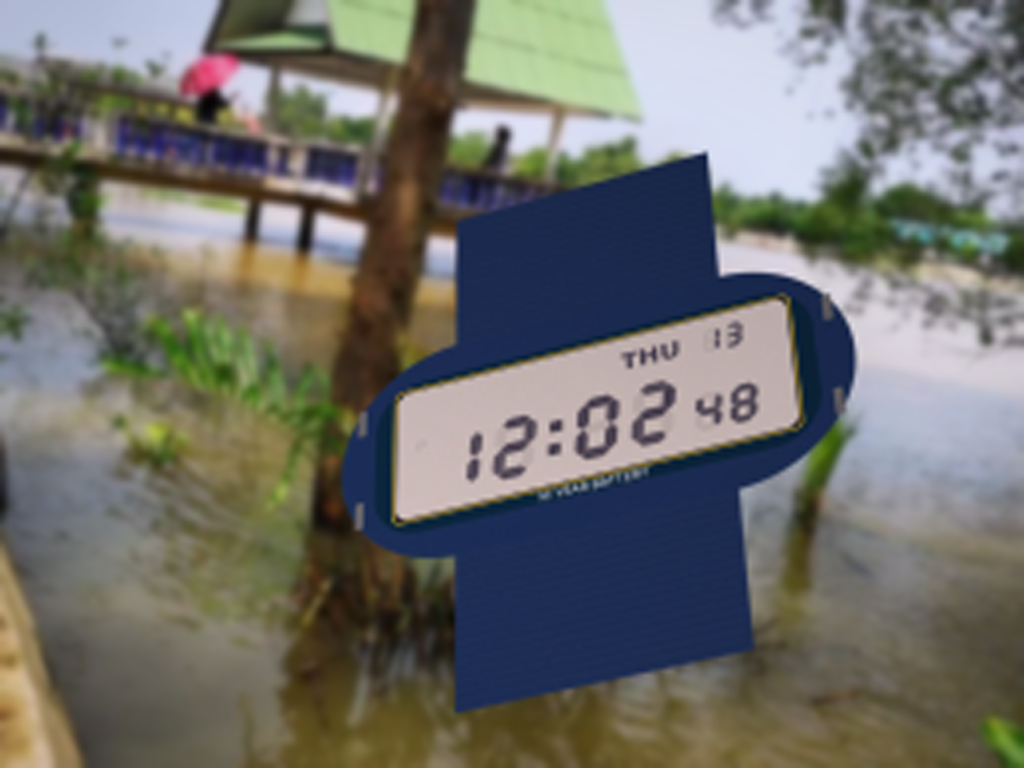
h=12 m=2 s=48
